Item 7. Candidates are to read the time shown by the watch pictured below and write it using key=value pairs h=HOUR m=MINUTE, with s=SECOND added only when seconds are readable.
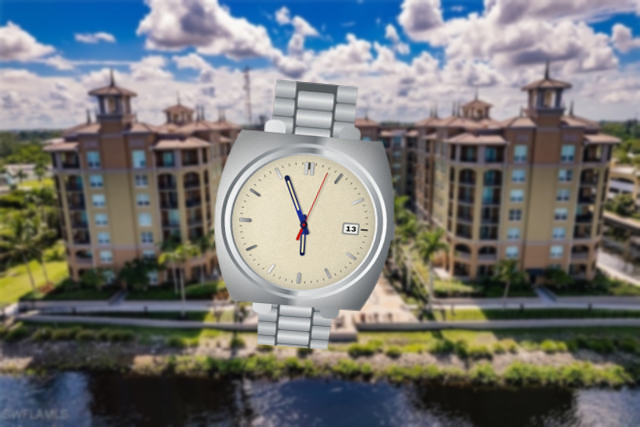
h=5 m=56 s=3
